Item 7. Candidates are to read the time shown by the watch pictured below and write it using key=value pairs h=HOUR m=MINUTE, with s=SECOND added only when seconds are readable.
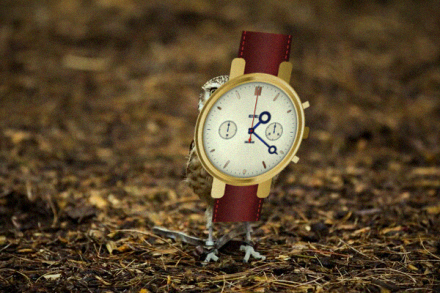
h=1 m=21
